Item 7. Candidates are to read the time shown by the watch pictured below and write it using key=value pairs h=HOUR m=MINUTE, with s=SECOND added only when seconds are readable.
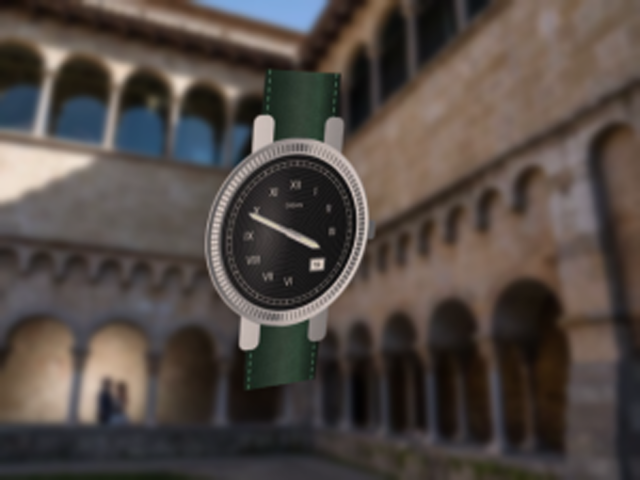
h=3 m=49
